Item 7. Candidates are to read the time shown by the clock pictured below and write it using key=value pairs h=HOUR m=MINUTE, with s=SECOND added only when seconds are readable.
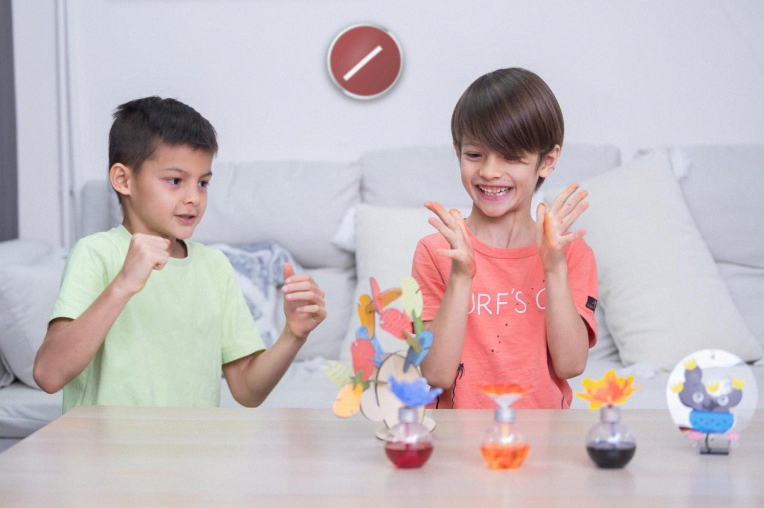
h=1 m=38
